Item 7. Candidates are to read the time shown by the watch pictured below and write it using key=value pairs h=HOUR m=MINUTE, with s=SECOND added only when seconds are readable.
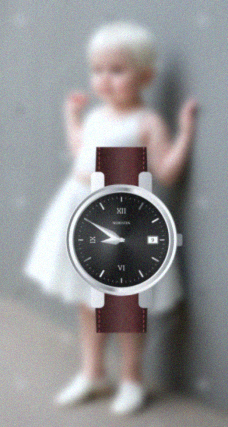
h=8 m=50
